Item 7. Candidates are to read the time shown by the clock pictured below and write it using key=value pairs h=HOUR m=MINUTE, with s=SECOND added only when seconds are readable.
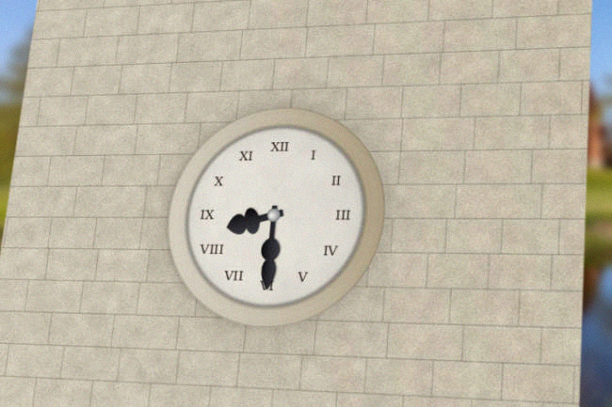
h=8 m=30
